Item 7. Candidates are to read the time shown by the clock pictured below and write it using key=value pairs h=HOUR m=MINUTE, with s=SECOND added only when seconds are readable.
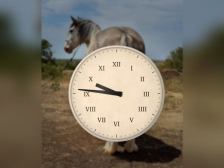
h=9 m=46
